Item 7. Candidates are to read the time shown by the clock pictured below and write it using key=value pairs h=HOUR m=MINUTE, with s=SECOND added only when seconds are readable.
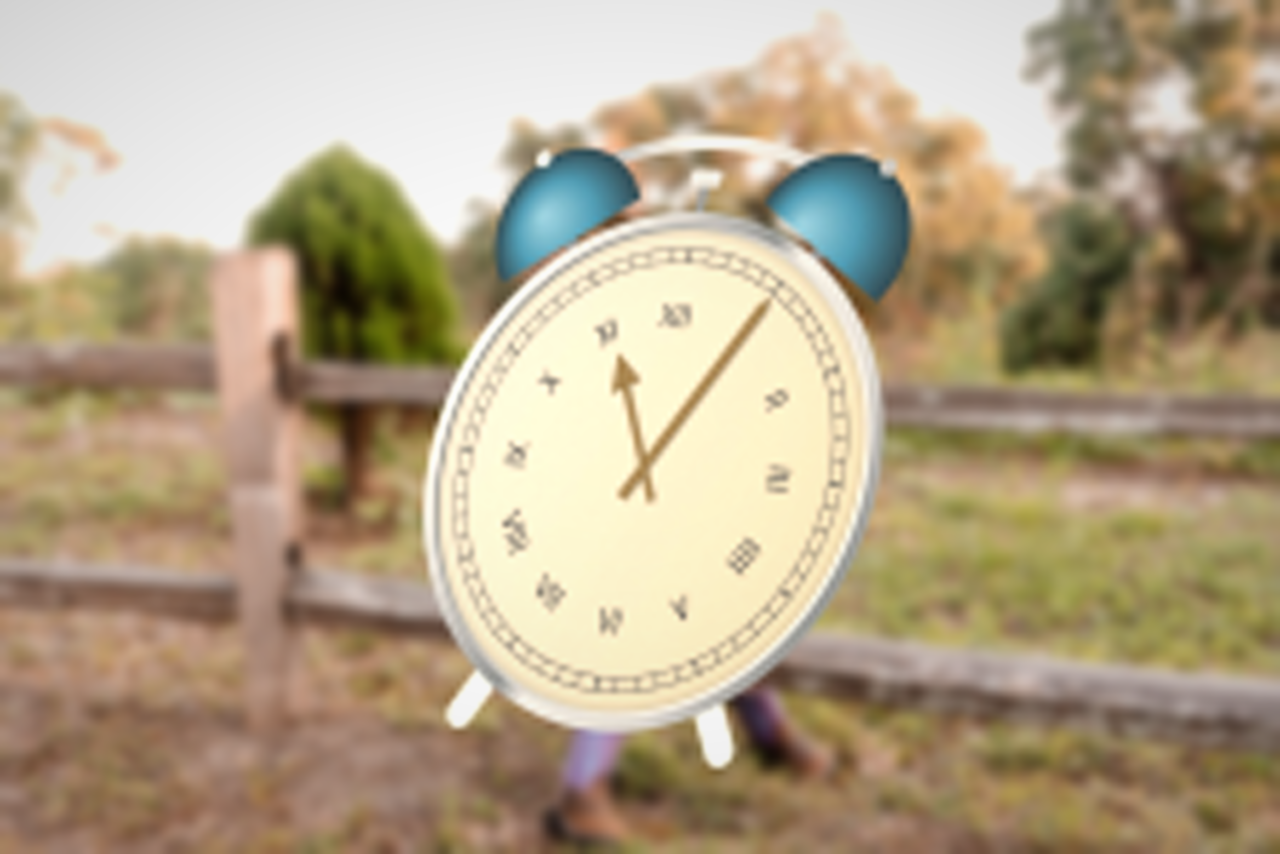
h=11 m=5
